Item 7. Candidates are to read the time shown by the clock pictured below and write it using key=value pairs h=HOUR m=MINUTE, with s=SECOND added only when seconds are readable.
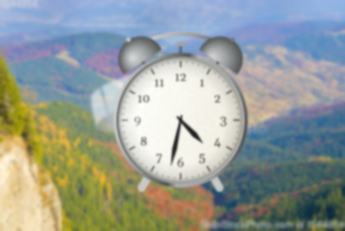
h=4 m=32
